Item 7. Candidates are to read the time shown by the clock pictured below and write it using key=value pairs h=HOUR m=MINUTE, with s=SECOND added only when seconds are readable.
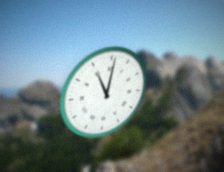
h=11 m=1
